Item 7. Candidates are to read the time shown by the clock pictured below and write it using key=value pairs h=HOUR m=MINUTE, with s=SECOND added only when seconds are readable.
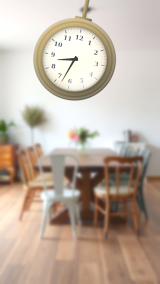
h=8 m=33
